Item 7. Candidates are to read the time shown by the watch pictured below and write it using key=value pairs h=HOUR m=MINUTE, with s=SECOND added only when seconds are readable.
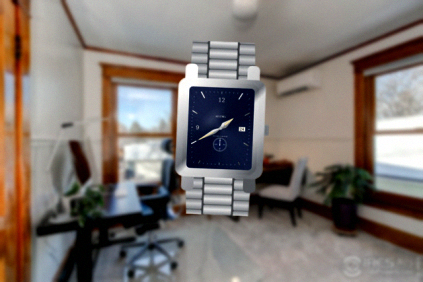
h=1 m=40
